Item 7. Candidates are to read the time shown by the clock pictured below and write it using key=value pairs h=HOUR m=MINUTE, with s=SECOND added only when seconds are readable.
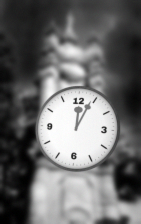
h=12 m=4
